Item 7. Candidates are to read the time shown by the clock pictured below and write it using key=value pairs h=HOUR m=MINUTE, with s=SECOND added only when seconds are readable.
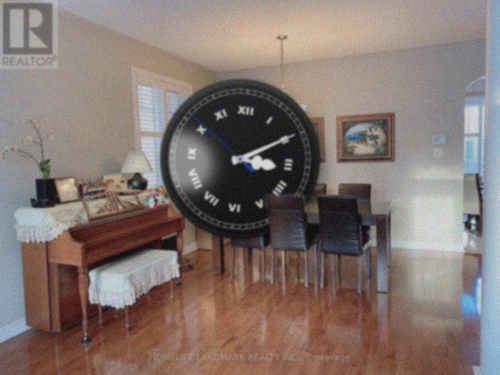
h=3 m=9 s=51
